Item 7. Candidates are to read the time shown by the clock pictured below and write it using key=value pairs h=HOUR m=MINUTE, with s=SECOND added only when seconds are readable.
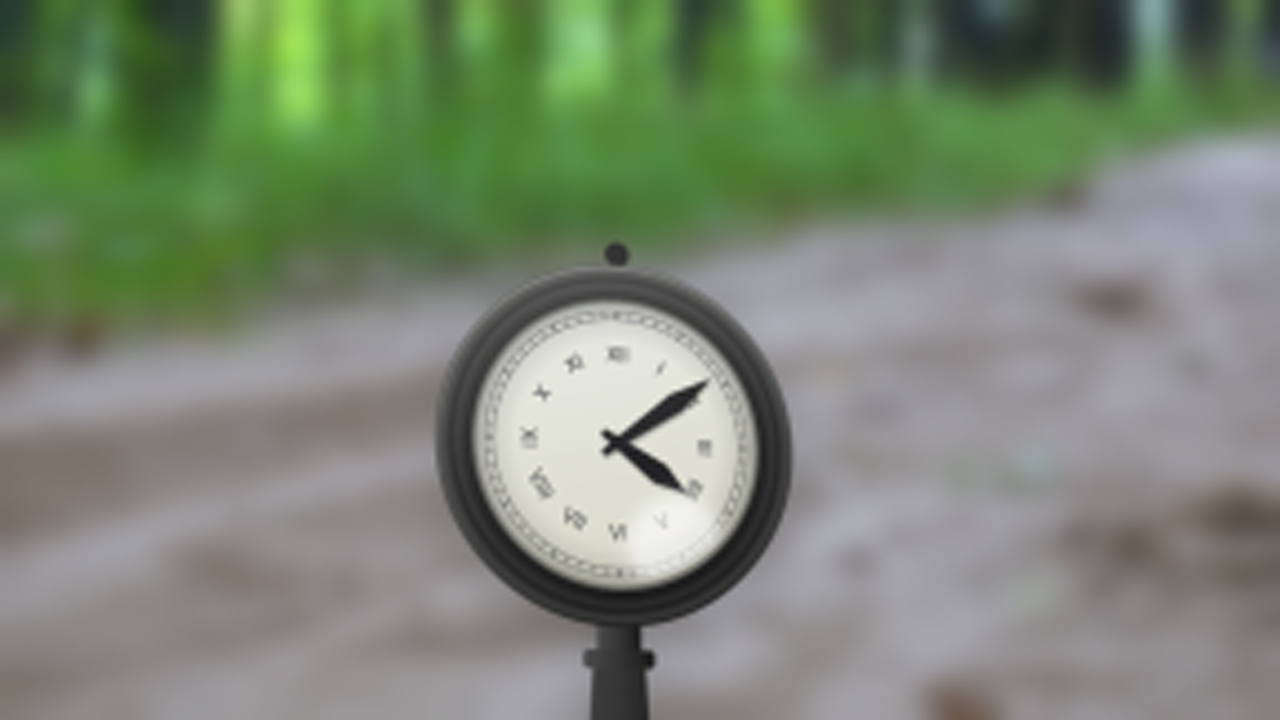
h=4 m=9
